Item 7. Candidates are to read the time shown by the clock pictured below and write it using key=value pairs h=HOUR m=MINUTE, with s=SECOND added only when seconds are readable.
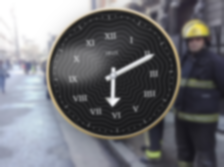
h=6 m=11
